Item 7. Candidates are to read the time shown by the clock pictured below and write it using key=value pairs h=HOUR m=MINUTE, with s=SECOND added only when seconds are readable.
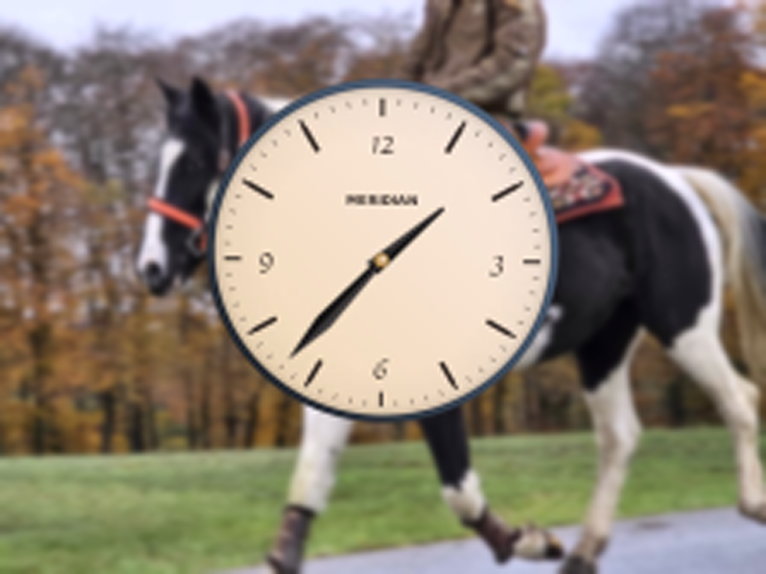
h=1 m=37
